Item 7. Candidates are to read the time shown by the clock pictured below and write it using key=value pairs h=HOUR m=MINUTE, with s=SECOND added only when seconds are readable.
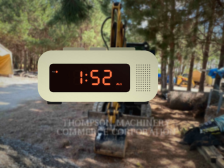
h=1 m=52
